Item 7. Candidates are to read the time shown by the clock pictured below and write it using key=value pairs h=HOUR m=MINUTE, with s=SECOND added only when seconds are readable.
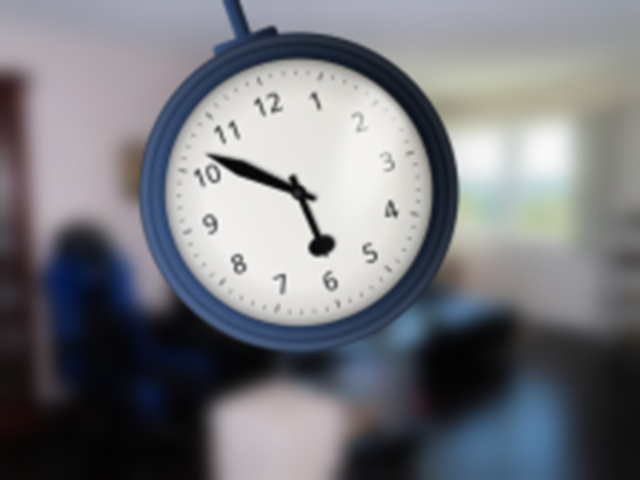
h=5 m=52
